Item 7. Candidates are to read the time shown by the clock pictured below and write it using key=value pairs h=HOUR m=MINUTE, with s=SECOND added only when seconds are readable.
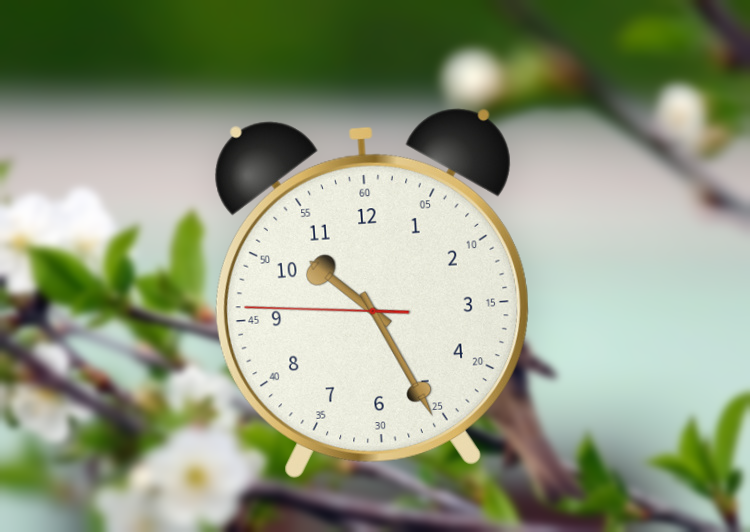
h=10 m=25 s=46
